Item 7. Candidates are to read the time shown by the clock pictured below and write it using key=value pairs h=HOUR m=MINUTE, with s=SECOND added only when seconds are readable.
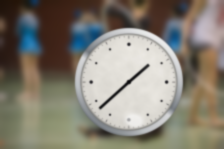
h=1 m=38
